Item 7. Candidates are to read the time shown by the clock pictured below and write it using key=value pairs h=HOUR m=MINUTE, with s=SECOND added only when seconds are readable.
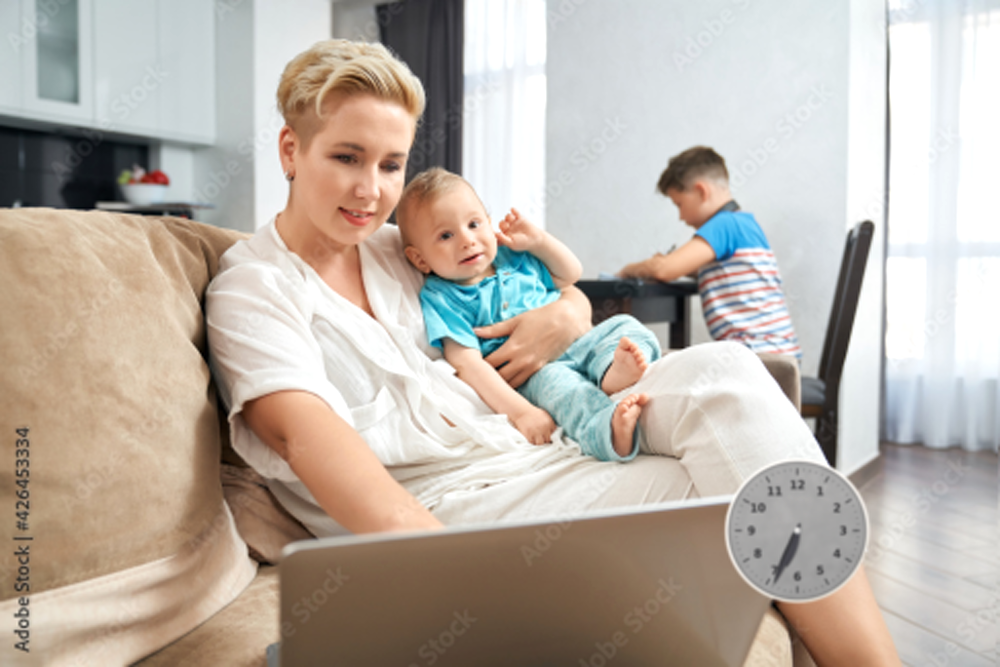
h=6 m=34
